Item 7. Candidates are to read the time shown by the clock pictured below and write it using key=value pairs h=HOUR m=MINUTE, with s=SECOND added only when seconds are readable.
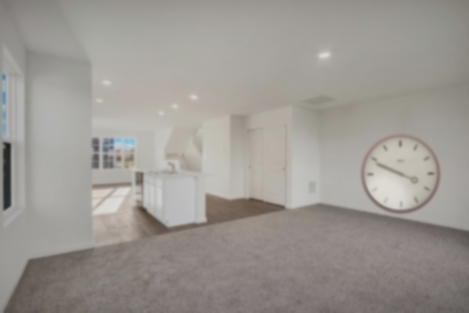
h=3 m=49
